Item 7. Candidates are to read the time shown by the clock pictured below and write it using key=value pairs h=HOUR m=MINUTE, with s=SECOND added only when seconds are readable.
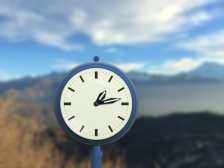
h=1 m=13
